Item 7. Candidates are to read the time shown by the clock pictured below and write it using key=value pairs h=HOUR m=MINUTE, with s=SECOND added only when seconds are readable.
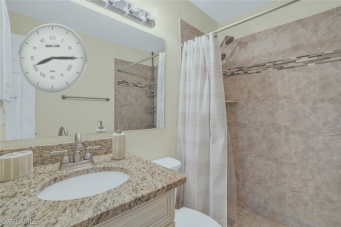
h=8 m=15
